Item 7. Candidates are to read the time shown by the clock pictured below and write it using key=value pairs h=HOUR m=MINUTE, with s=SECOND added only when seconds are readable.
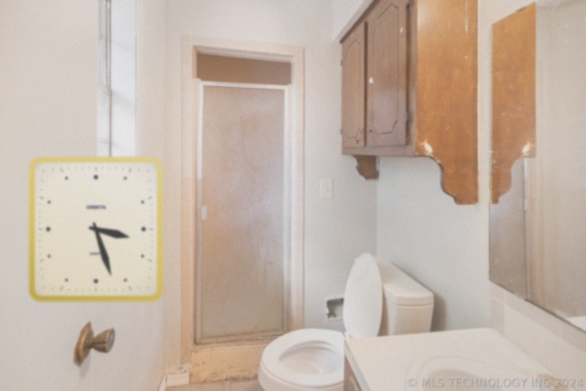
h=3 m=27
